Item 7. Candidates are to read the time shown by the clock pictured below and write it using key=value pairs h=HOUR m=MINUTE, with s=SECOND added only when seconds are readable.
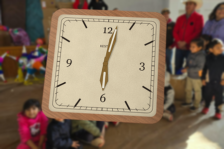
h=6 m=2
